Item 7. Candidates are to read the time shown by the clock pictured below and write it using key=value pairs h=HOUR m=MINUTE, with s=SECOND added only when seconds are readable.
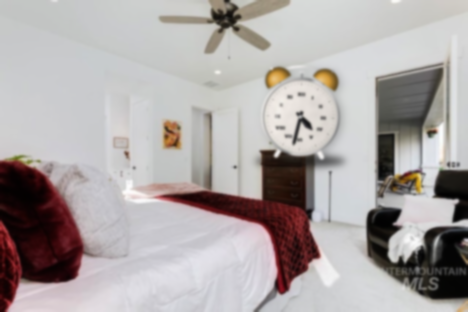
h=4 m=32
